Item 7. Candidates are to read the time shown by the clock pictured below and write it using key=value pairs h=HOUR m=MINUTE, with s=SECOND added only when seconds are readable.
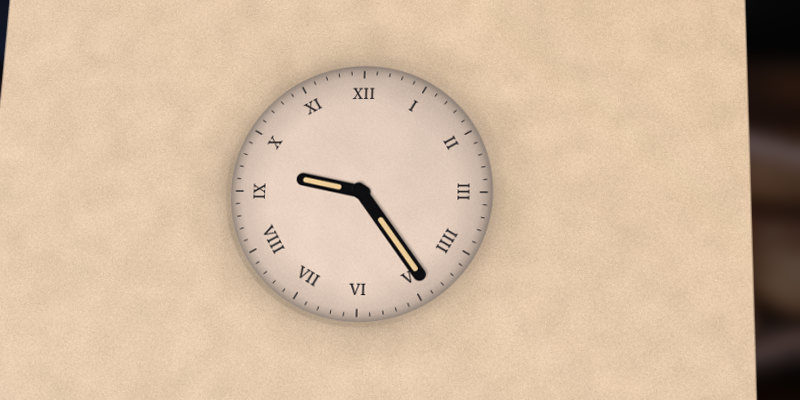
h=9 m=24
